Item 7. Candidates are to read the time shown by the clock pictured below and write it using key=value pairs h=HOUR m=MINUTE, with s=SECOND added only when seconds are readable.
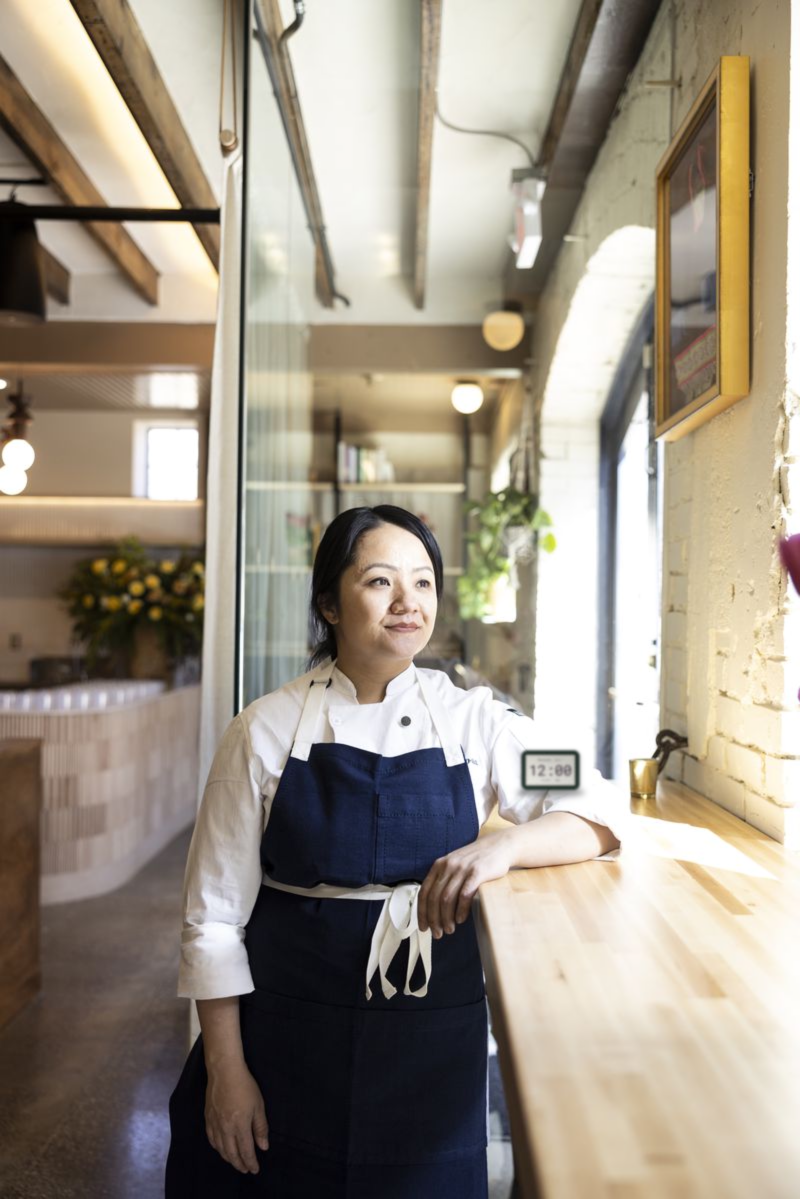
h=12 m=0
